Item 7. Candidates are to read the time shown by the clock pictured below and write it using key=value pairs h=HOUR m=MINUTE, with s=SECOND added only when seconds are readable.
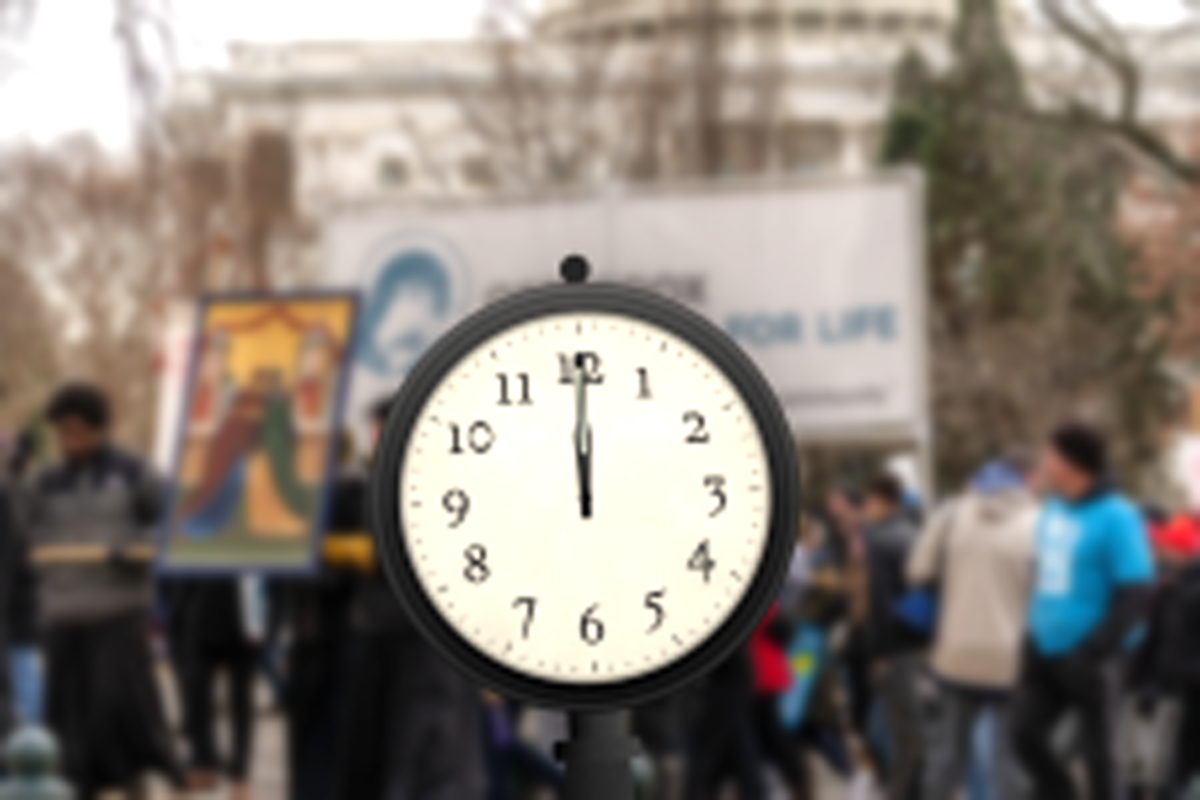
h=12 m=0
